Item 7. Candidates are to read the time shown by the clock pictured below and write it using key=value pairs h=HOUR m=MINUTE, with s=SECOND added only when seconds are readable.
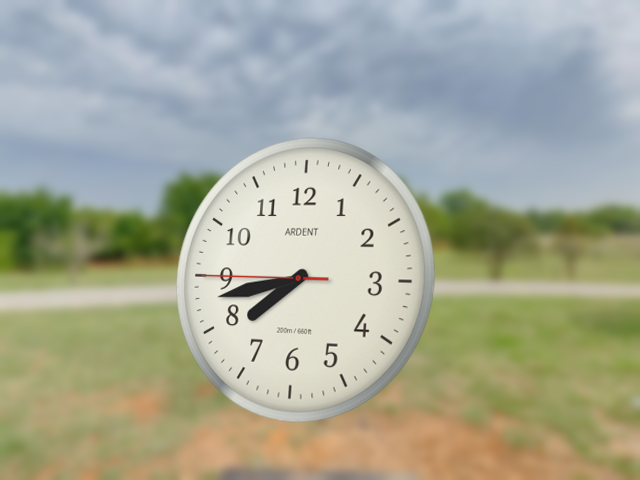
h=7 m=42 s=45
